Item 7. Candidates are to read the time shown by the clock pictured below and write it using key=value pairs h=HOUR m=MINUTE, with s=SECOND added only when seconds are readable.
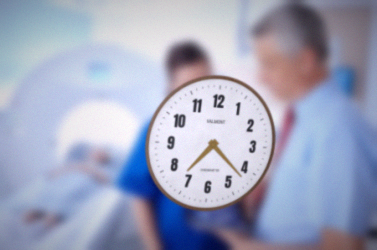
h=7 m=22
